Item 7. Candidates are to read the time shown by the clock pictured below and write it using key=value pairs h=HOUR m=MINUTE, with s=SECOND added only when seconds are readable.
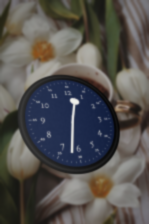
h=12 m=32
